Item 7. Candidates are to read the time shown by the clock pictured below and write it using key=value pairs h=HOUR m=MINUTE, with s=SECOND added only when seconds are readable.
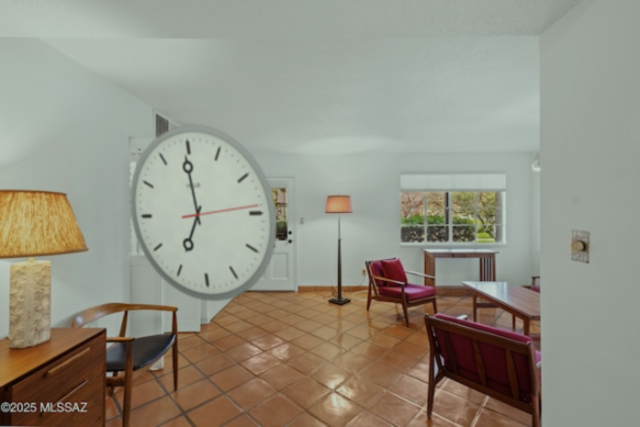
h=6 m=59 s=14
